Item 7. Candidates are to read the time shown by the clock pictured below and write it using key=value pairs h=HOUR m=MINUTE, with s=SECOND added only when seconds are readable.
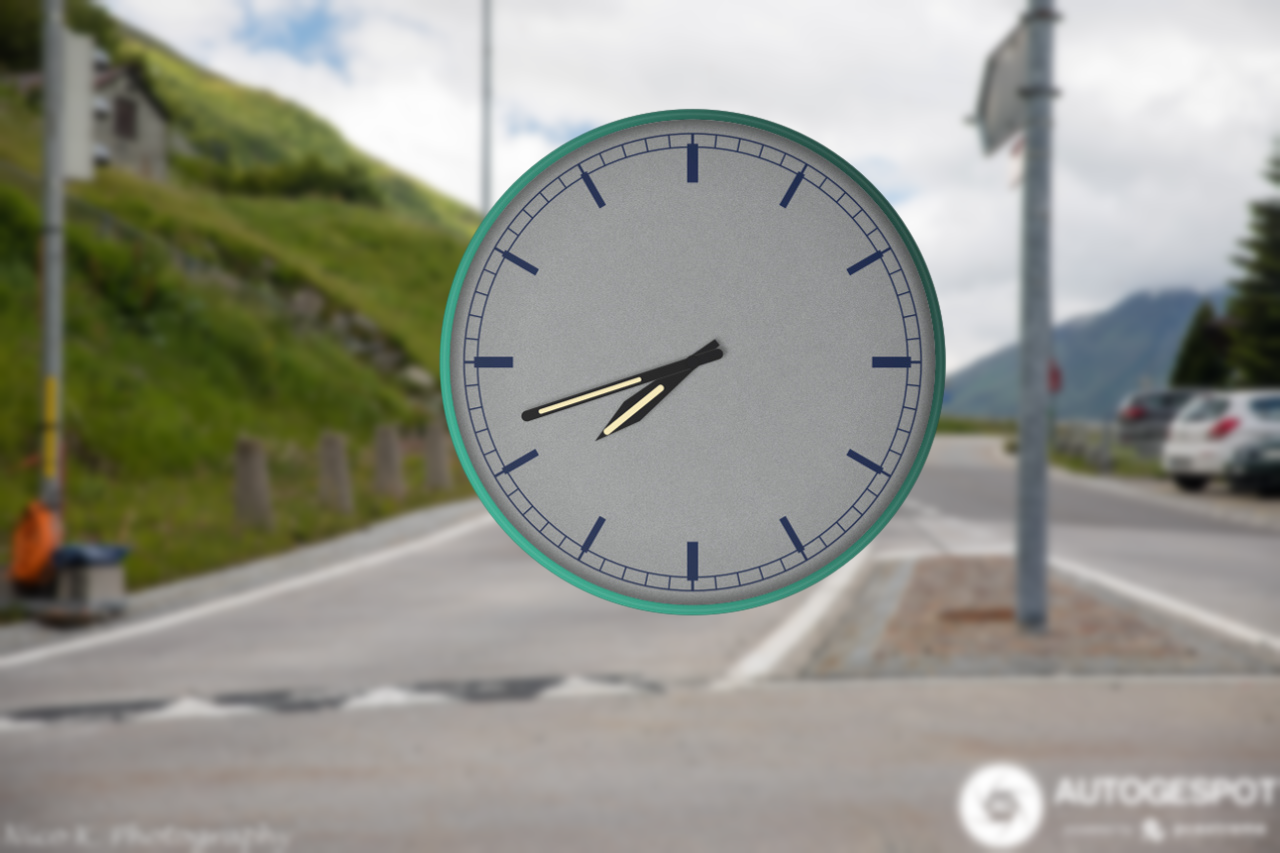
h=7 m=42
